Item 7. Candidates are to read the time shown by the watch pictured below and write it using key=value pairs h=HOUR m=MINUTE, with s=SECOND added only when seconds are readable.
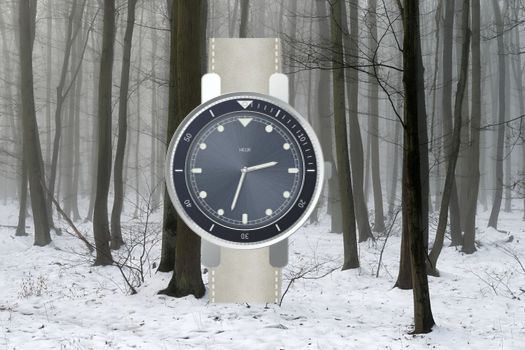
h=2 m=33
